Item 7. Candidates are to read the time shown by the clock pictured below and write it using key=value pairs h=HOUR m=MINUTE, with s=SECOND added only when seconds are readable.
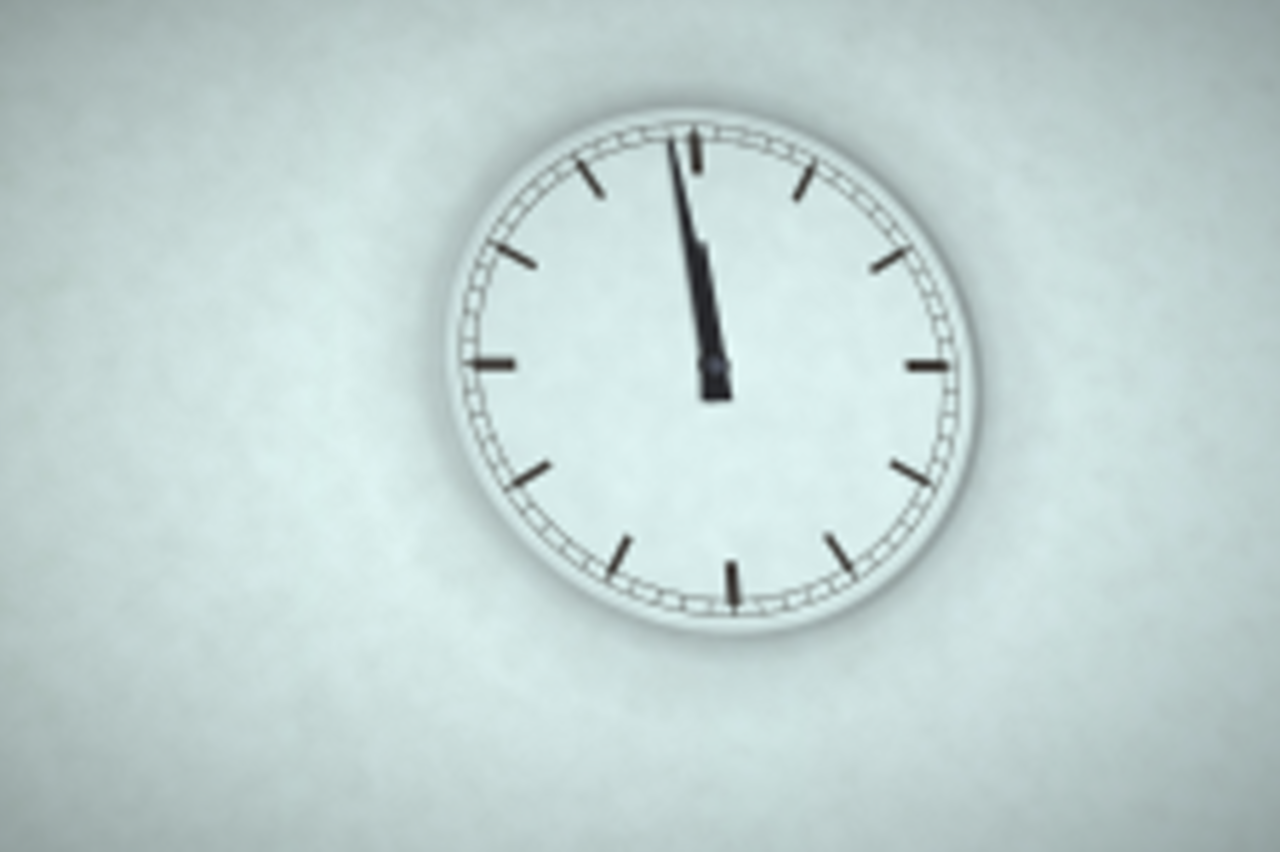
h=11 m=59
